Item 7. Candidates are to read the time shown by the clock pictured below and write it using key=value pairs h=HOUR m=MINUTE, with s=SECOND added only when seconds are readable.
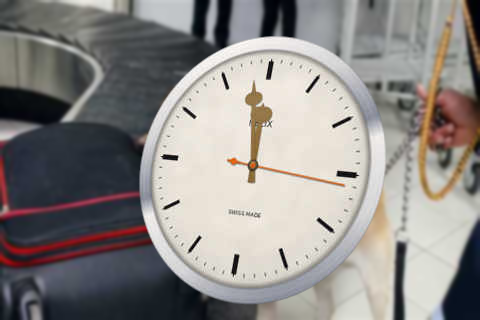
h=11 m=58 s=16
